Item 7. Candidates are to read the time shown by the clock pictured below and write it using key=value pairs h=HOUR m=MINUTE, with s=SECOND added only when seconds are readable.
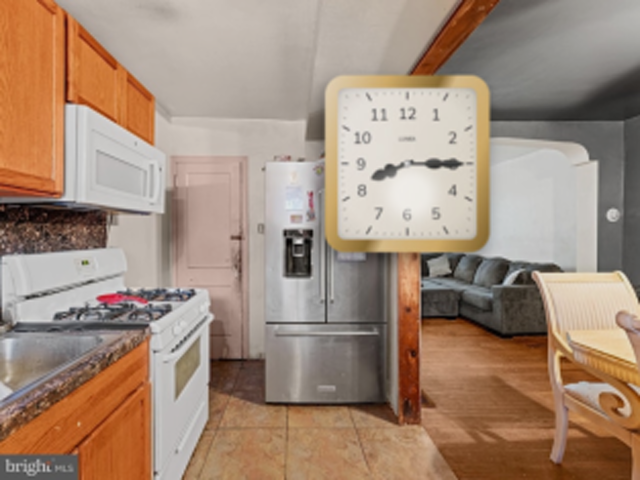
h=8 m=15
